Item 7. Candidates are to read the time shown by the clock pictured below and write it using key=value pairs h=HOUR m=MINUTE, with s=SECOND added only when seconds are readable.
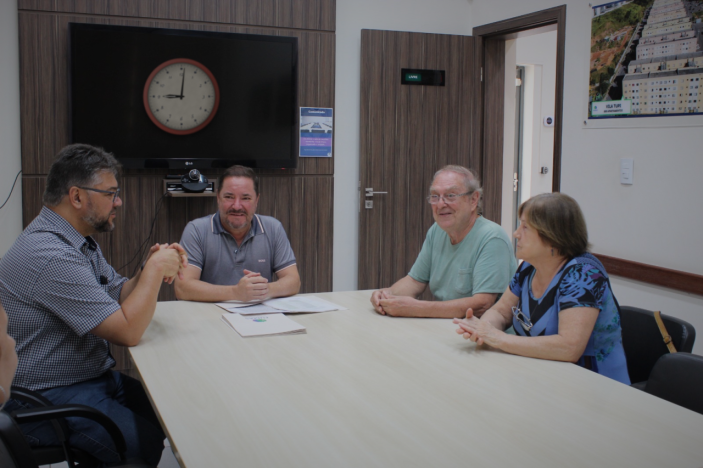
h=9 m=1
